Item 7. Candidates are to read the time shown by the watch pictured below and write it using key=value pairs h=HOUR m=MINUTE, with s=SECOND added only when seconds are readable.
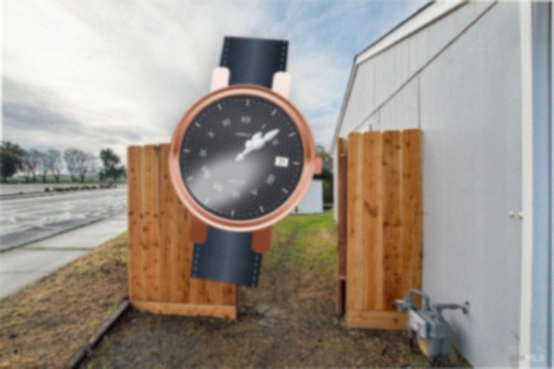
h=1 m=8
